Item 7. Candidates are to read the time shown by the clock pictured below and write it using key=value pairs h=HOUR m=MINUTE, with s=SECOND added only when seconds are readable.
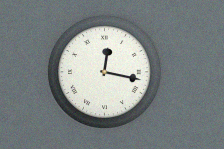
h=12 m=17
